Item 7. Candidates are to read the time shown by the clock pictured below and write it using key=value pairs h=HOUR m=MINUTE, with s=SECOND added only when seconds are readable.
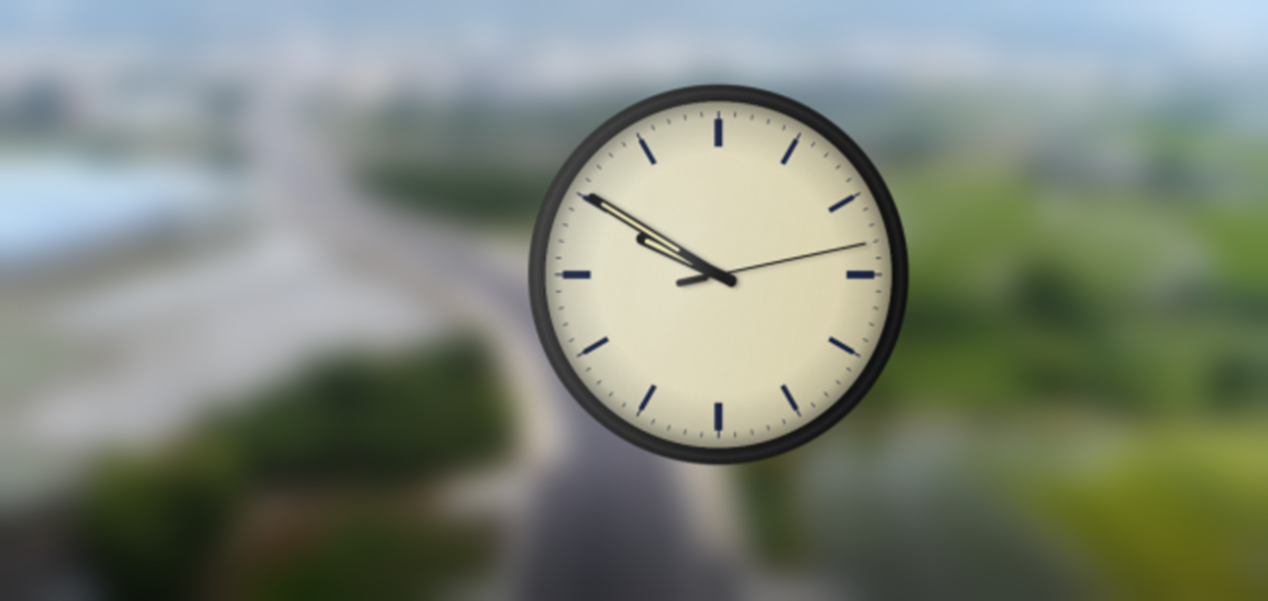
h=9 m=50 s=13
